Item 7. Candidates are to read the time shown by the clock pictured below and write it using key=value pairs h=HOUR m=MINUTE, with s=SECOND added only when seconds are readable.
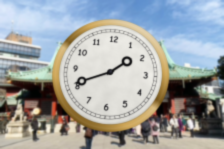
h=1 m=41
